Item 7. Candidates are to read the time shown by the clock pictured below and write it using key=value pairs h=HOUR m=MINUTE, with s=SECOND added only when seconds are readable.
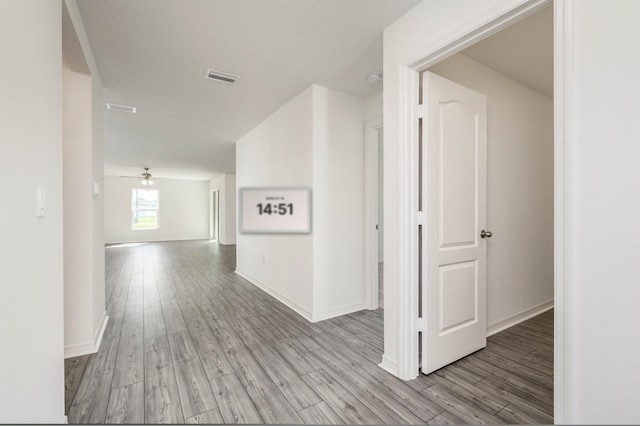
h=14 m=51
